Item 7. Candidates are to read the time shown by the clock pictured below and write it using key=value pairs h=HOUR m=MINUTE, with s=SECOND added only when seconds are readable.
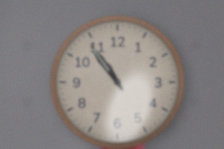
h=10 m=54
